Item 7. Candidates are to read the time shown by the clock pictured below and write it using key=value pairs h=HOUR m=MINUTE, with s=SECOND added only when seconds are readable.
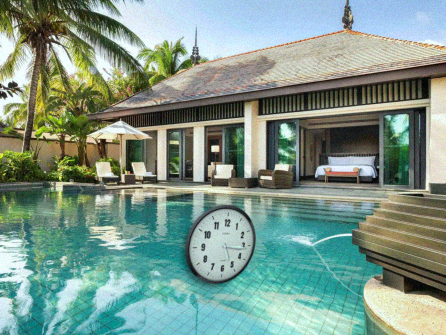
h=5 m=16
